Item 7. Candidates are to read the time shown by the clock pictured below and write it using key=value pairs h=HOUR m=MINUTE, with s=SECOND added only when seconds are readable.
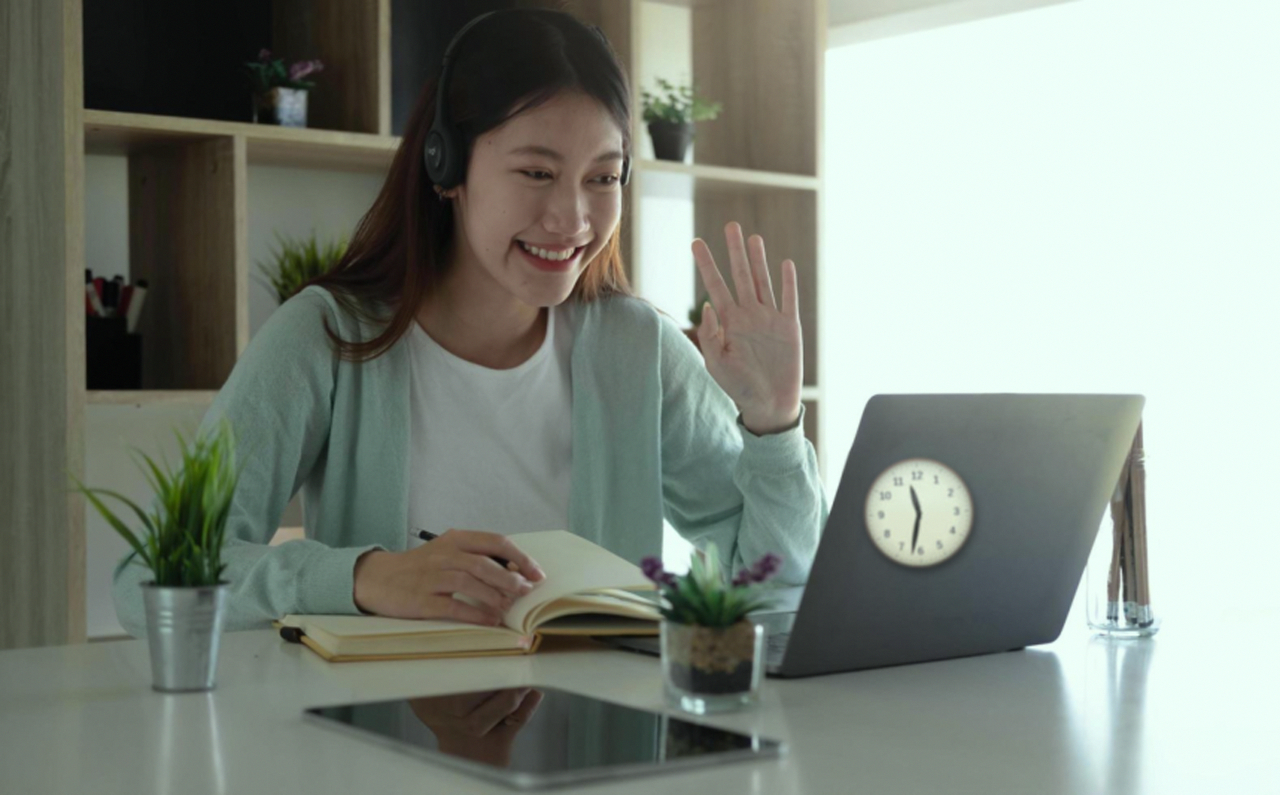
h=11 m=32
